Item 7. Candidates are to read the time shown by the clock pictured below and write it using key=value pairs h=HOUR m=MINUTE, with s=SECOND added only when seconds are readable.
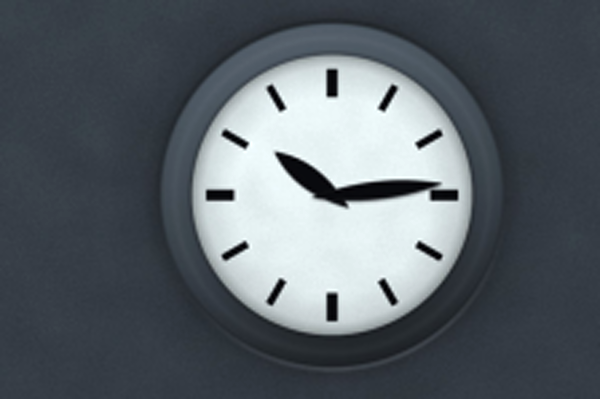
h=10 m=14
